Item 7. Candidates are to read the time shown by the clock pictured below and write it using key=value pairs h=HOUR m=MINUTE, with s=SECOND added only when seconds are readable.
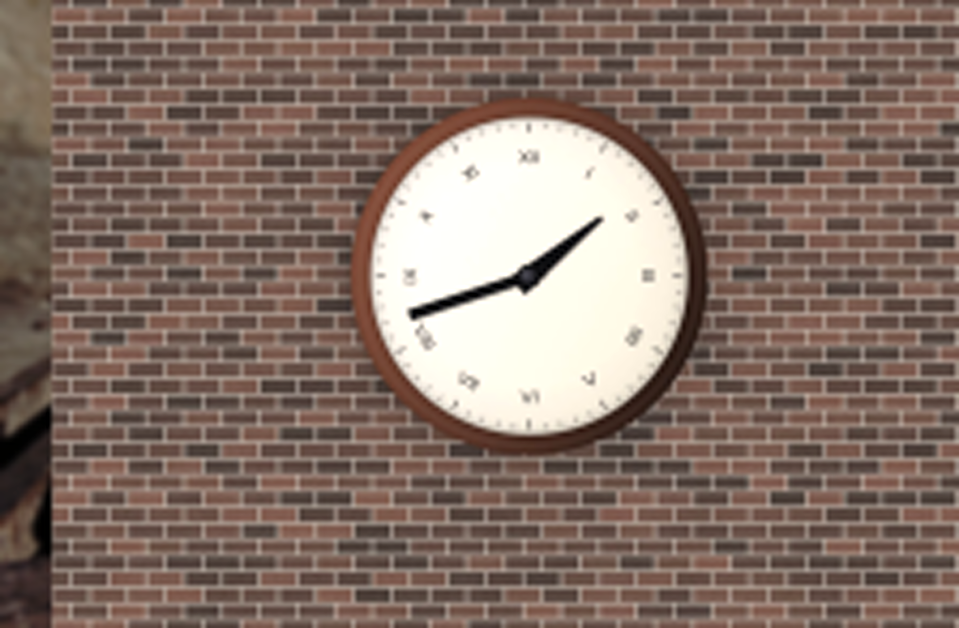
h=1 m=42
